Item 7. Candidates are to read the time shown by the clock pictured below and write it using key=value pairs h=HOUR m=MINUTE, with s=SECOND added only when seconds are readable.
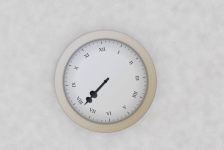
h=7 m=38
